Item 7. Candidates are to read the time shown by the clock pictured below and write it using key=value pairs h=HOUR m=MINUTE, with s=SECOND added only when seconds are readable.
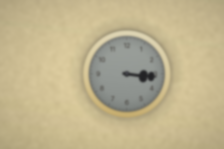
h=3 m=16
